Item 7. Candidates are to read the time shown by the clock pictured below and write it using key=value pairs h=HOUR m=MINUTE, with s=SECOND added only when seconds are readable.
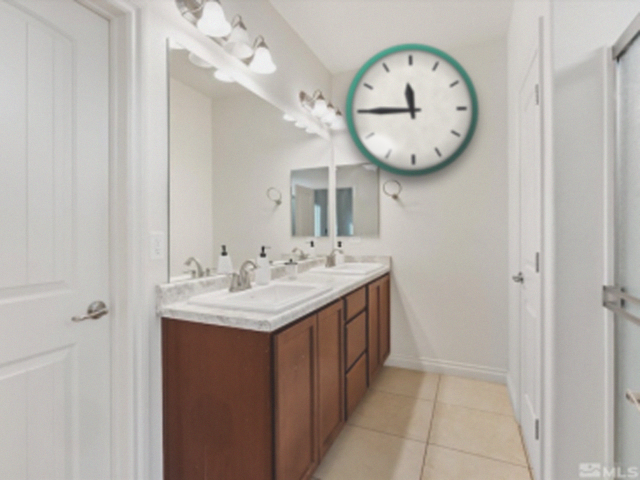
h=11 m=45
